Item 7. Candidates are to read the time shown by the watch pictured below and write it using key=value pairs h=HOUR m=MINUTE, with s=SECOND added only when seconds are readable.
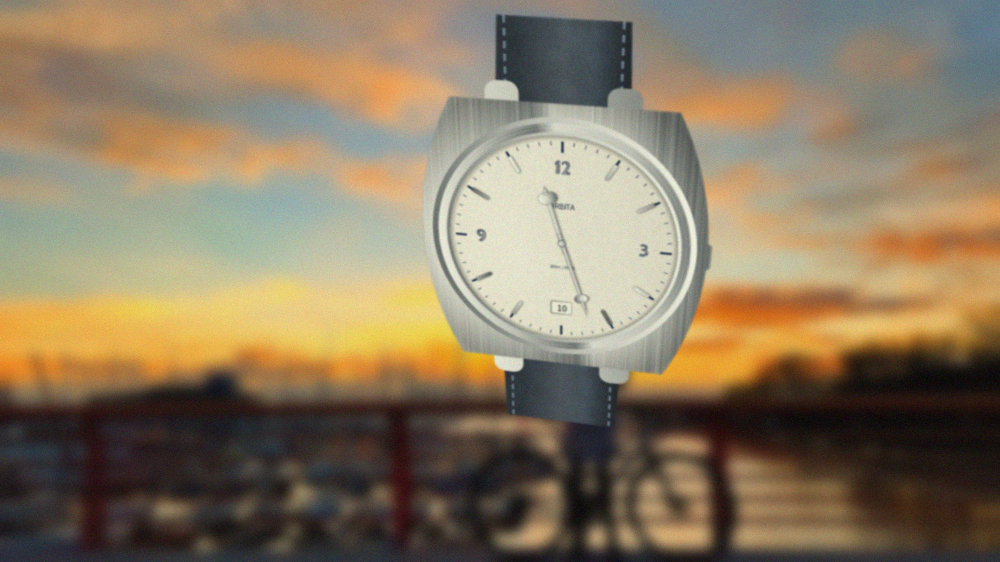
h=11 m=27
